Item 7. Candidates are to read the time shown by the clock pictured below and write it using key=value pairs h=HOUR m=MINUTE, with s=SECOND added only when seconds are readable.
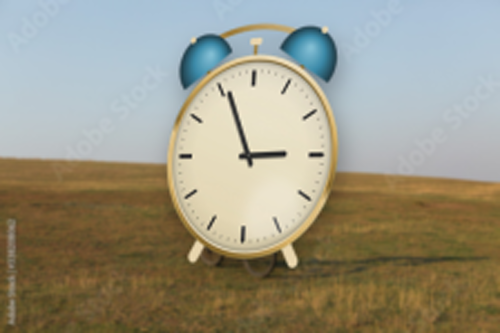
h=2 m=56
